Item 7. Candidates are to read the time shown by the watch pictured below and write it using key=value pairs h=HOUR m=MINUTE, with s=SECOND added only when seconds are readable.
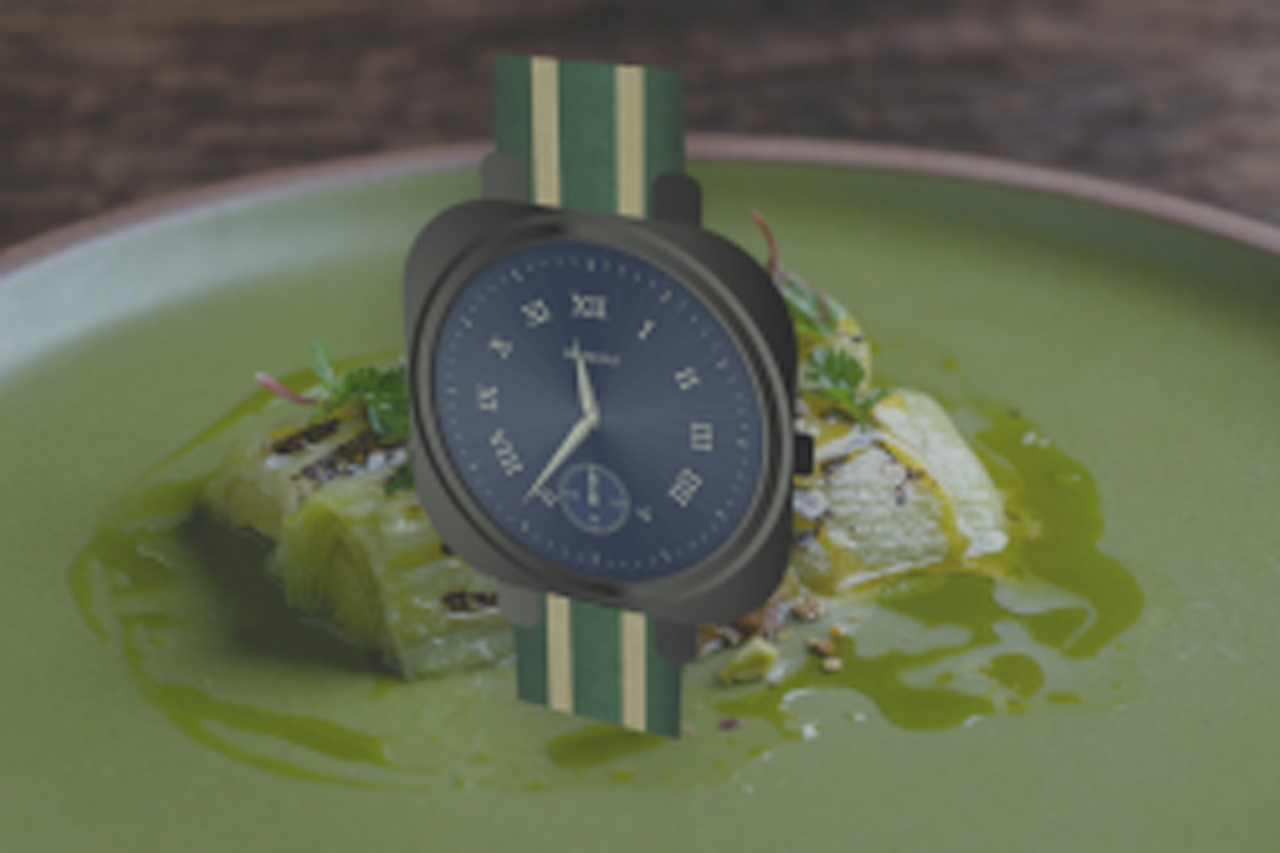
h=11 m=36
